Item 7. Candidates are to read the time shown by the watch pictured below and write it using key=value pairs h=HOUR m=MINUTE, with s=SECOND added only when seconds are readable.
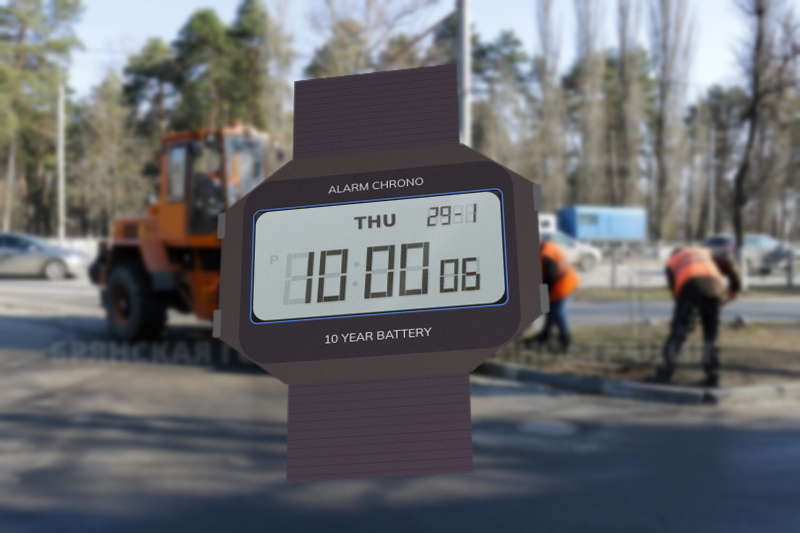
h=10 m=0 s=6
